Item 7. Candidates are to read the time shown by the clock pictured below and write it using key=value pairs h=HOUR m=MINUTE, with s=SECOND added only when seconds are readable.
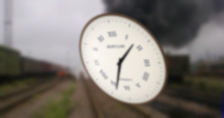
h=1 m=34
